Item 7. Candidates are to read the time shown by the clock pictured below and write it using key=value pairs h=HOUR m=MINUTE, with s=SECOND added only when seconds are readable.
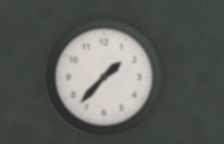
h=1 m=37
